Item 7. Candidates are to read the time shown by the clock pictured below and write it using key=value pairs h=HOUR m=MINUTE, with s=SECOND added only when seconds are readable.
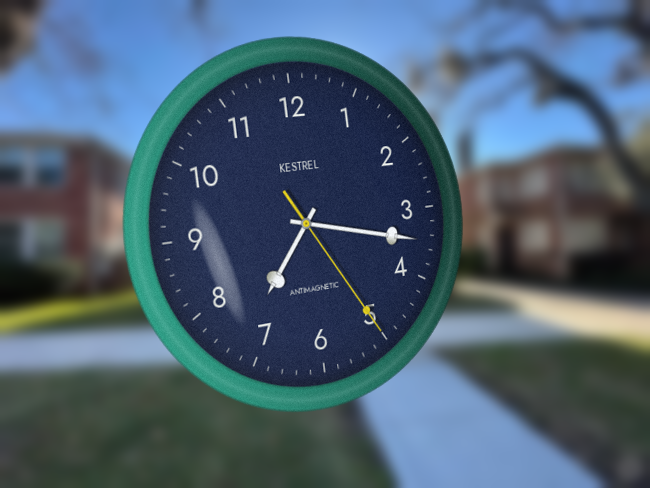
h=7 m=17 s=25
